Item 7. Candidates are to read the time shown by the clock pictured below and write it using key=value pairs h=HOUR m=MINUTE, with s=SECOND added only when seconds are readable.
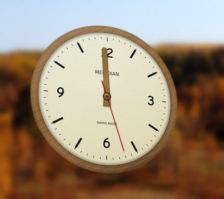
h=11 m=59 s=27
